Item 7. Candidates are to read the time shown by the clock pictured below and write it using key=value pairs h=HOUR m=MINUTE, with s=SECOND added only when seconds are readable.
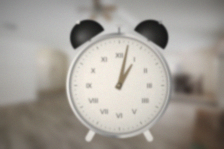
h=1 m=2
